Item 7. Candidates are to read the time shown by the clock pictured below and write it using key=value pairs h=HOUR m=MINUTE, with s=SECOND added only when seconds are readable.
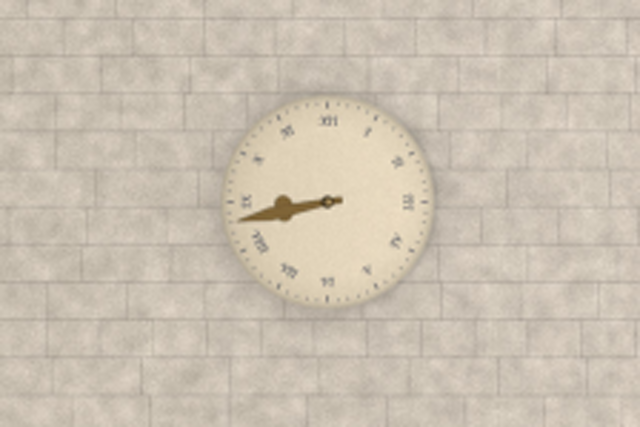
h=8 m=43
